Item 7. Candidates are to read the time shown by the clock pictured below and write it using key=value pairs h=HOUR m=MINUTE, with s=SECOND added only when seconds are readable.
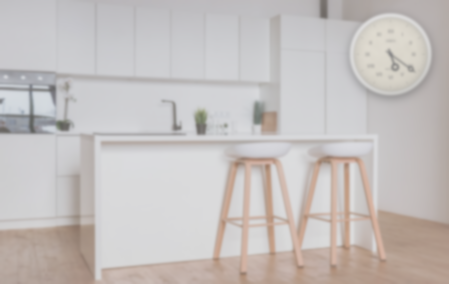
h=5 m=21
